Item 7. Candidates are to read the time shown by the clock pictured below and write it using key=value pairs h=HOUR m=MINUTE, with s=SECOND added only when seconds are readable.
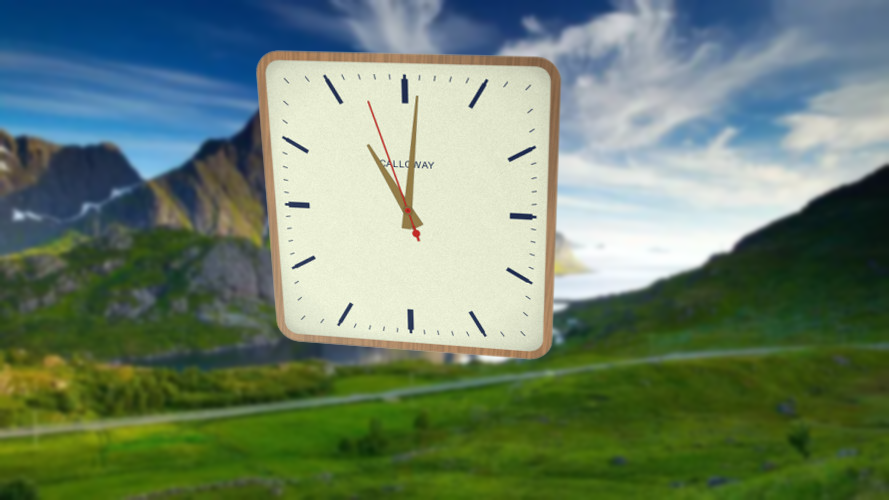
h=11 m=0 s=57
